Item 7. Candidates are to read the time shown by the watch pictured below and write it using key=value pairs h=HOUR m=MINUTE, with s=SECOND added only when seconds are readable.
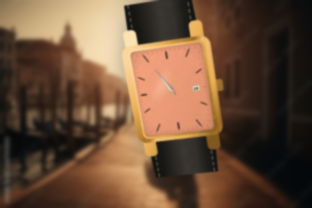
h=10 m=55
